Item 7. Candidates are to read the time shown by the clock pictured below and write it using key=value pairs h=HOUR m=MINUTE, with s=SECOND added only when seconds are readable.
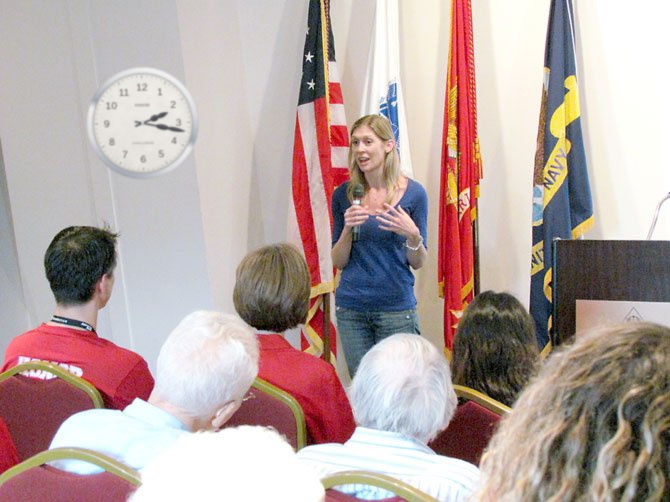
h=2 m=17
